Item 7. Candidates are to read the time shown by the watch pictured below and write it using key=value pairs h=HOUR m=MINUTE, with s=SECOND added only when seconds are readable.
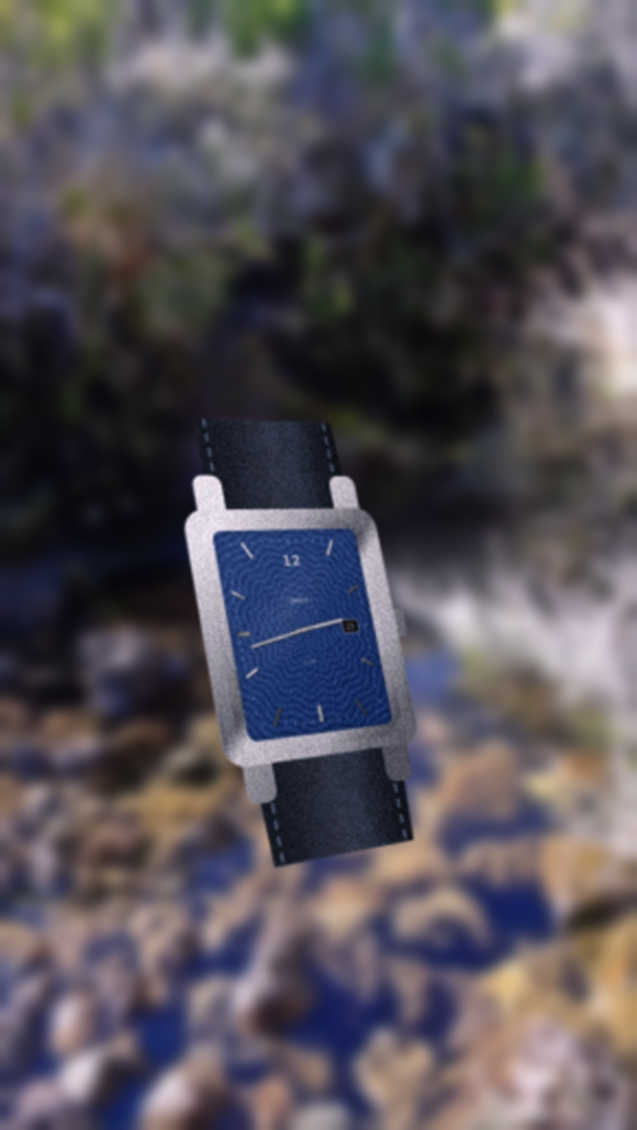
h=2 m=43
